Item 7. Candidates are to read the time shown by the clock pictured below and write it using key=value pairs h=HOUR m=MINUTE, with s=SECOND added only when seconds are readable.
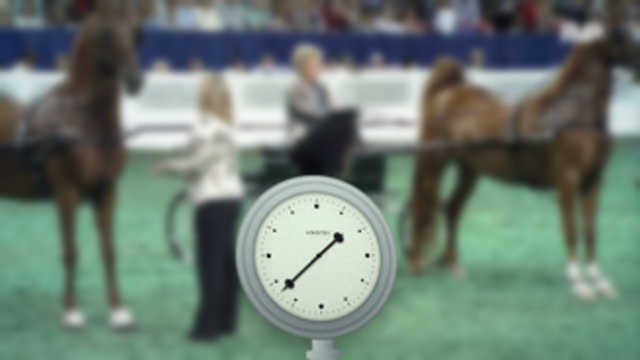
h=1 m=38
